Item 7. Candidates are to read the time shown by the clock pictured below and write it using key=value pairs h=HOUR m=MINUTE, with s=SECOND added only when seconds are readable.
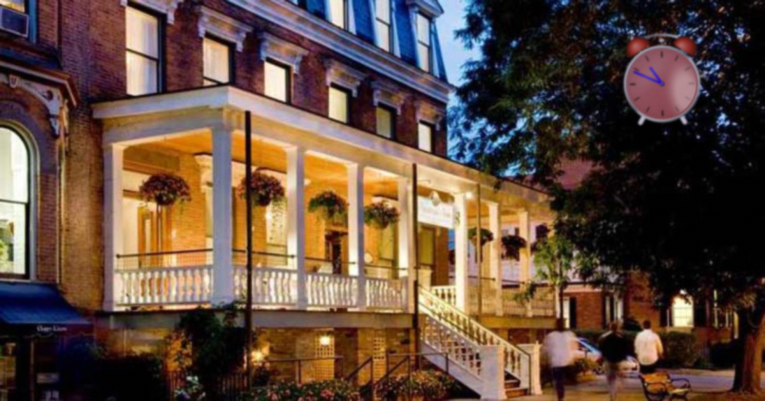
h=10 m=49
